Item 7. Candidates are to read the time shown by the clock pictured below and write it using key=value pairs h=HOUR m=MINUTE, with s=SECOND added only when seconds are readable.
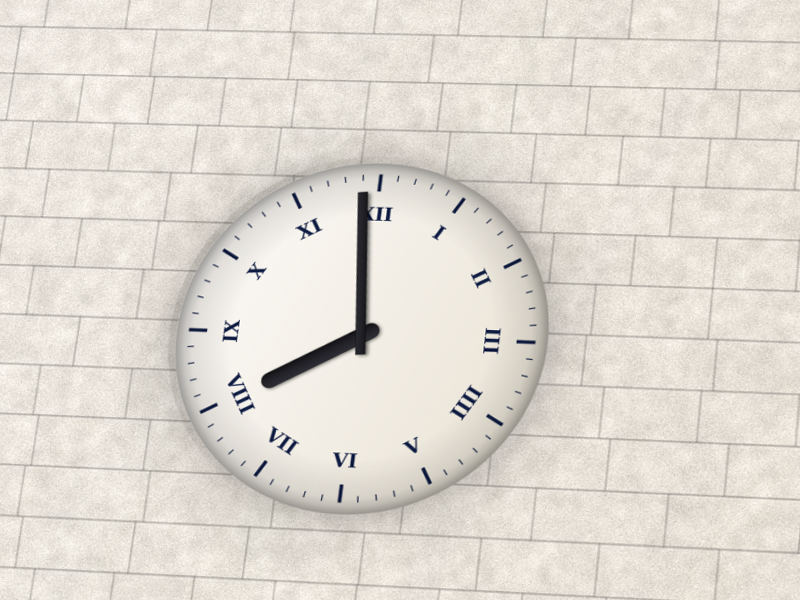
h=7 m=59
